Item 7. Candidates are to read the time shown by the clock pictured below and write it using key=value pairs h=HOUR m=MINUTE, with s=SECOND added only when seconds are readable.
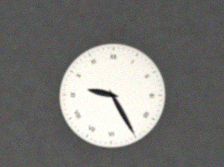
h=9 m=25
